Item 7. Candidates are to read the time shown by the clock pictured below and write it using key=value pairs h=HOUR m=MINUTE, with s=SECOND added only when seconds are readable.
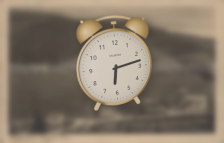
h=6 m=13
